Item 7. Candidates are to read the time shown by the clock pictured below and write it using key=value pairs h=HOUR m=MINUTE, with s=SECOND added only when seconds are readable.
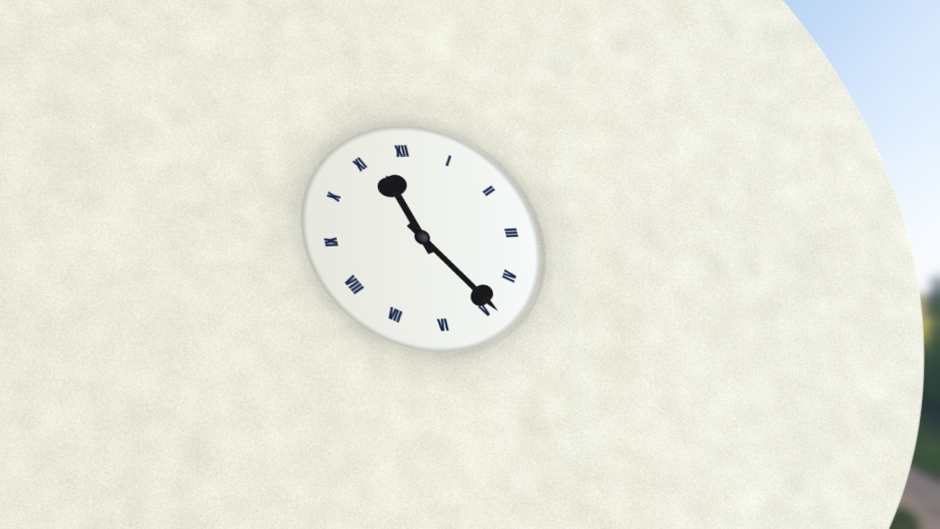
h=11 m=24
